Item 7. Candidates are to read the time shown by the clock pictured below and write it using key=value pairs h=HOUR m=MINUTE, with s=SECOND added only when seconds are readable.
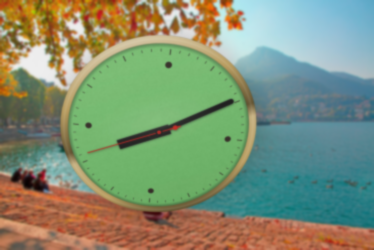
h=8 m=9 s=41
